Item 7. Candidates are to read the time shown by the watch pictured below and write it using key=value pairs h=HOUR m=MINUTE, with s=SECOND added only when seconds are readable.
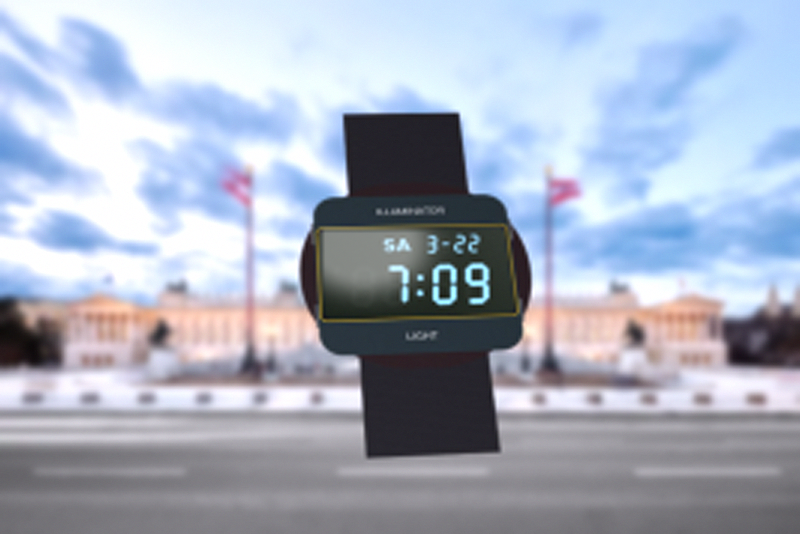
h=7 m=9
